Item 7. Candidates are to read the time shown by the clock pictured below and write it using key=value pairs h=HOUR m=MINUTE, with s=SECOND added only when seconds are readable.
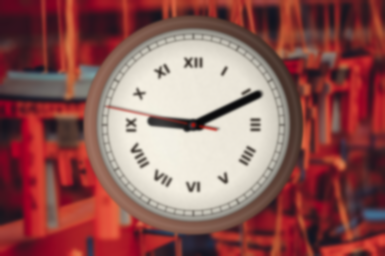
h=9 m=10 s=47
